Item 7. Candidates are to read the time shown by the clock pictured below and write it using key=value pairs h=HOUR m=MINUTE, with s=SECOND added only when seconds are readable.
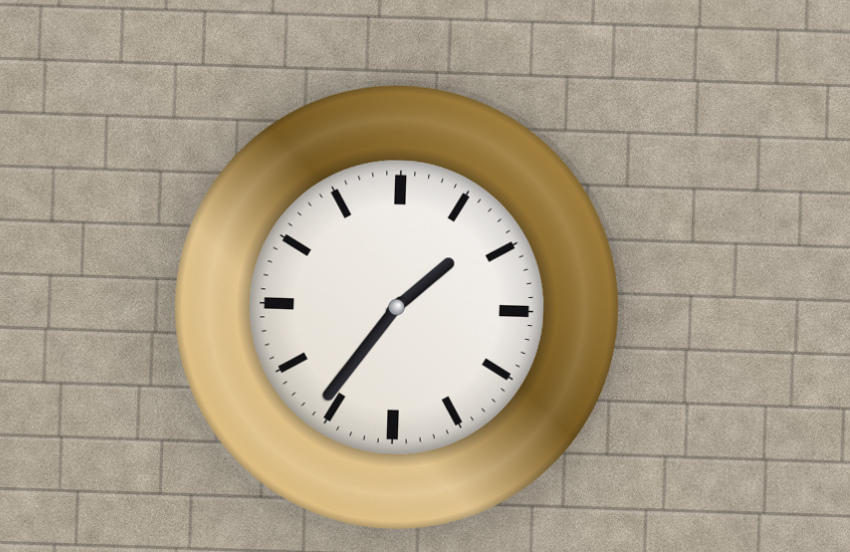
h=1 m=36
